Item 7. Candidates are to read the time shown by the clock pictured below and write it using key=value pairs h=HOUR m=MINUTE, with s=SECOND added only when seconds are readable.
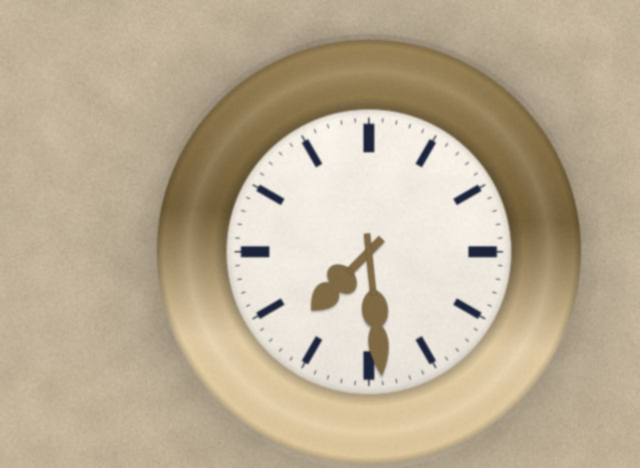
h=7 m=29
